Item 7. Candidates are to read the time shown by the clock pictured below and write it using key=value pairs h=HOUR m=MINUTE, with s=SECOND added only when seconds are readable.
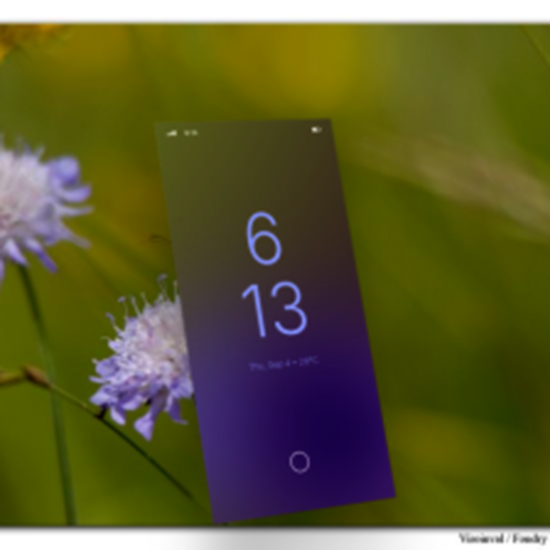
h=6 m=13
